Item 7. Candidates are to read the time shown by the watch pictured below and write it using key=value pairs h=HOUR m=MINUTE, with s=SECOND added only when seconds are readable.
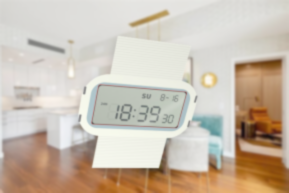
h=18 m=39
